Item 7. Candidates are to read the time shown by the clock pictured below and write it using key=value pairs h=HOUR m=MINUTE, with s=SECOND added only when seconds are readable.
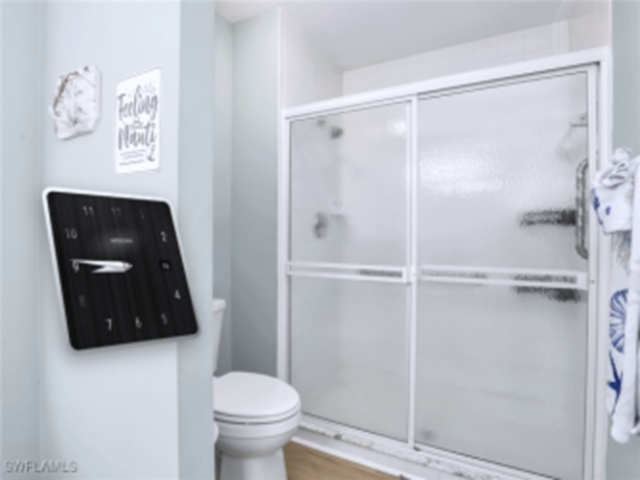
h=8 m=46
